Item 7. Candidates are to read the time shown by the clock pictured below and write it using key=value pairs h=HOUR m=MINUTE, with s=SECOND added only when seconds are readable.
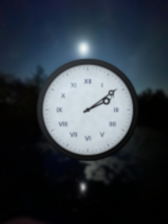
h=2 m=9
